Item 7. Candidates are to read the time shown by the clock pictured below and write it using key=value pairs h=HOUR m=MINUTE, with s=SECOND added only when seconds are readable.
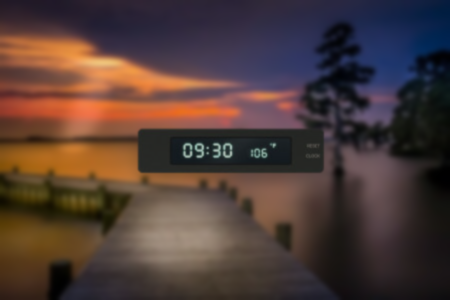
h=9 m=30
